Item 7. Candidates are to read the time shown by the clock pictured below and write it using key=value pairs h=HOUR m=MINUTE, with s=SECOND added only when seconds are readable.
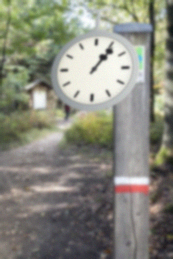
h=1 m=6
